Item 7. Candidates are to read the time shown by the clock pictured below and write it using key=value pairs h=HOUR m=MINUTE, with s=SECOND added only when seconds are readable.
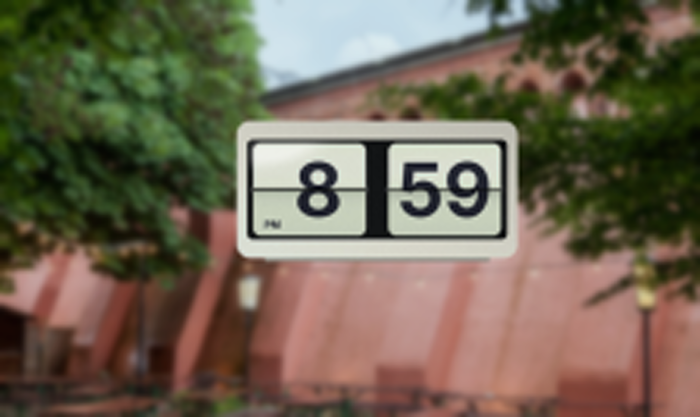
h=8 m=59
